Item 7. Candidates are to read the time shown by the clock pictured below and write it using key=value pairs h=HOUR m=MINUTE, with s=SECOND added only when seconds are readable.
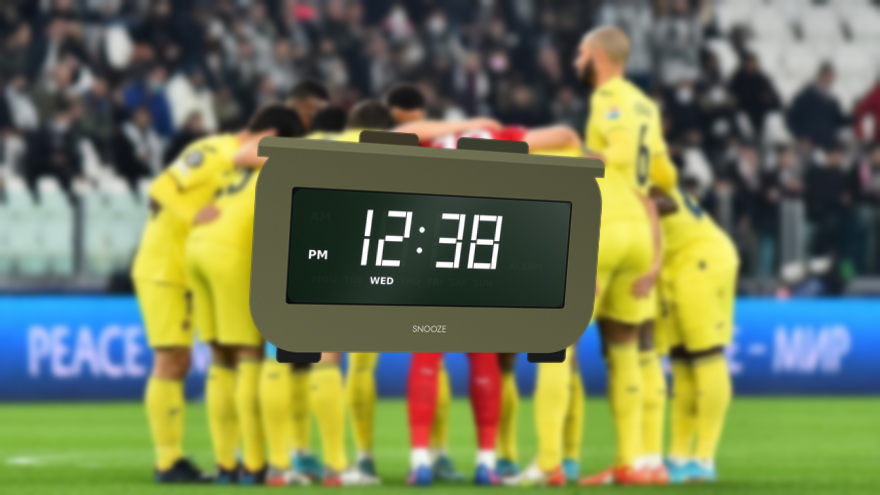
h=12 m=38
